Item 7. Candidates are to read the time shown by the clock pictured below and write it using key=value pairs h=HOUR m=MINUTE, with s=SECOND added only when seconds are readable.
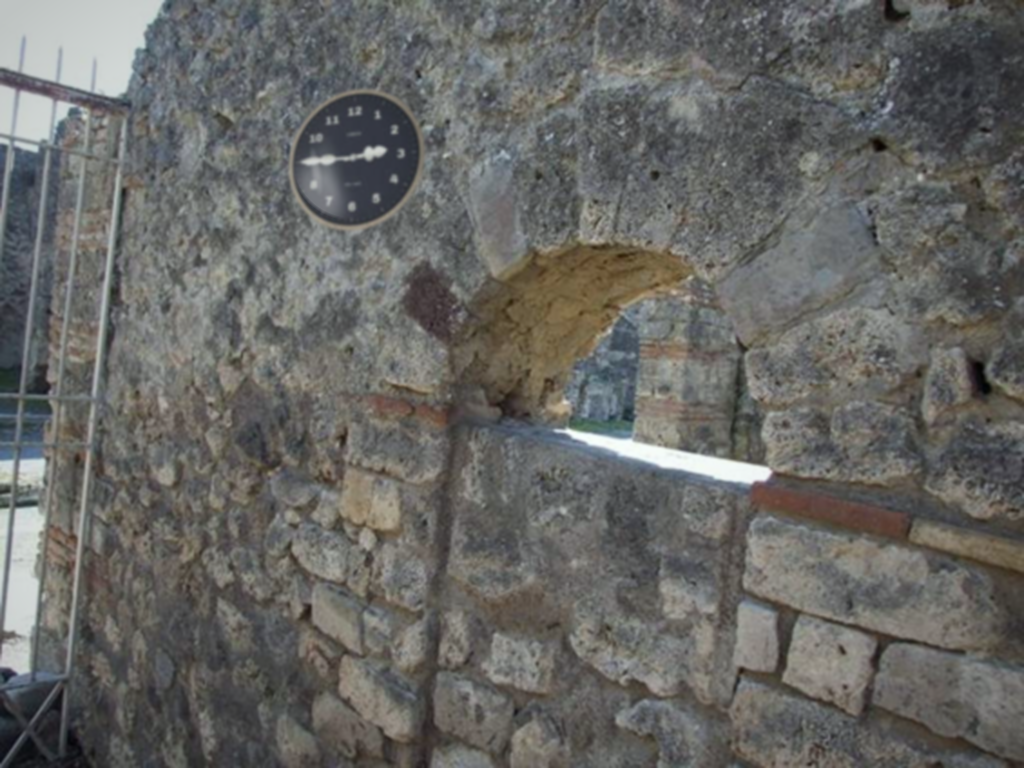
h=2 m=45
